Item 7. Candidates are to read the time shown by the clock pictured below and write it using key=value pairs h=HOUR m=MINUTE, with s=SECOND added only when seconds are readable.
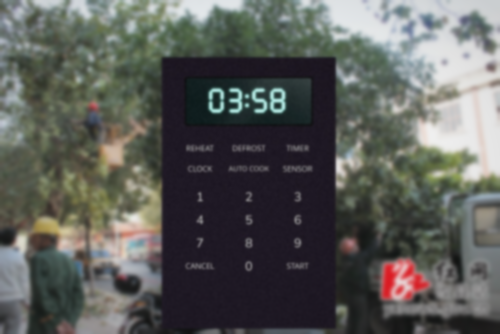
h=3 m=58
